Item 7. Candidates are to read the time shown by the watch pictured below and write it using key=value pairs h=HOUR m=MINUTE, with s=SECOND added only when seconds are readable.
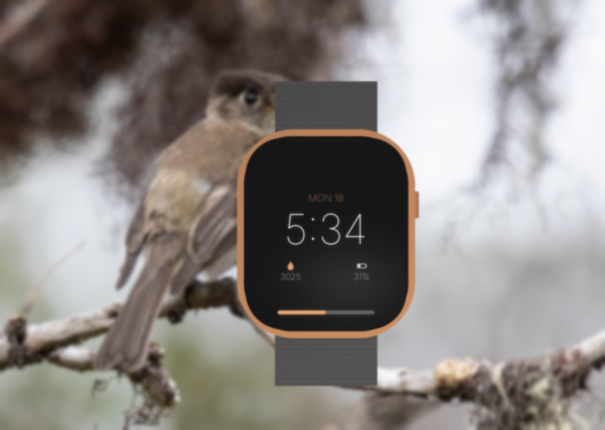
h=5 m=34
